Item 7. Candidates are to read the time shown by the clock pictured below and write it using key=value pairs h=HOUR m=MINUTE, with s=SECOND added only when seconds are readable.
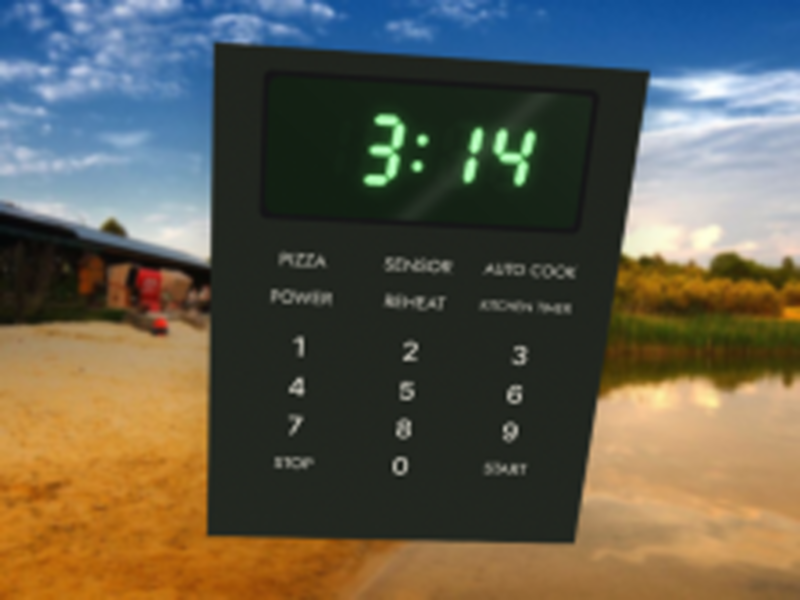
h=3 m=14
